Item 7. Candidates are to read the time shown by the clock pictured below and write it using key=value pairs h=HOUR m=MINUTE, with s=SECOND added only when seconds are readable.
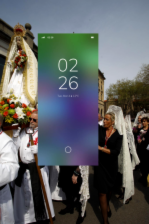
h=2 m=26
